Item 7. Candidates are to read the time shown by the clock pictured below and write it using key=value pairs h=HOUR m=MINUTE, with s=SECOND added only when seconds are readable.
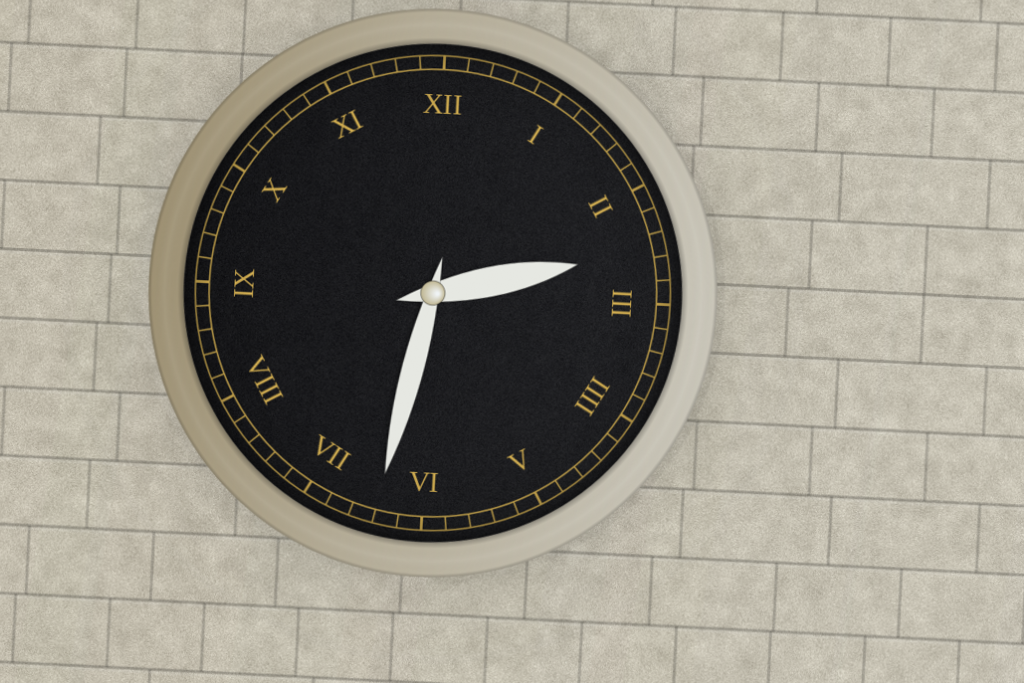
h=2 m=32
